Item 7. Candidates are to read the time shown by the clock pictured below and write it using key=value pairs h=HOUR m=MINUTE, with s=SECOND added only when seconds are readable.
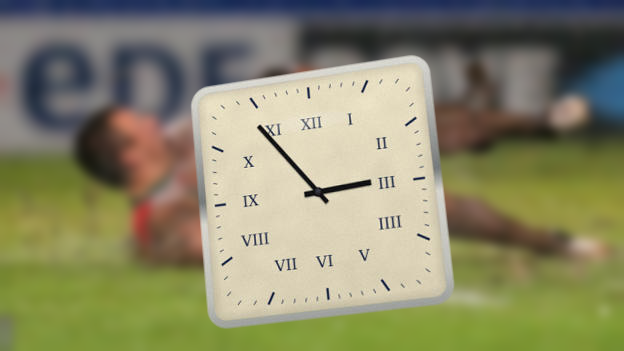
h=2 m=54
